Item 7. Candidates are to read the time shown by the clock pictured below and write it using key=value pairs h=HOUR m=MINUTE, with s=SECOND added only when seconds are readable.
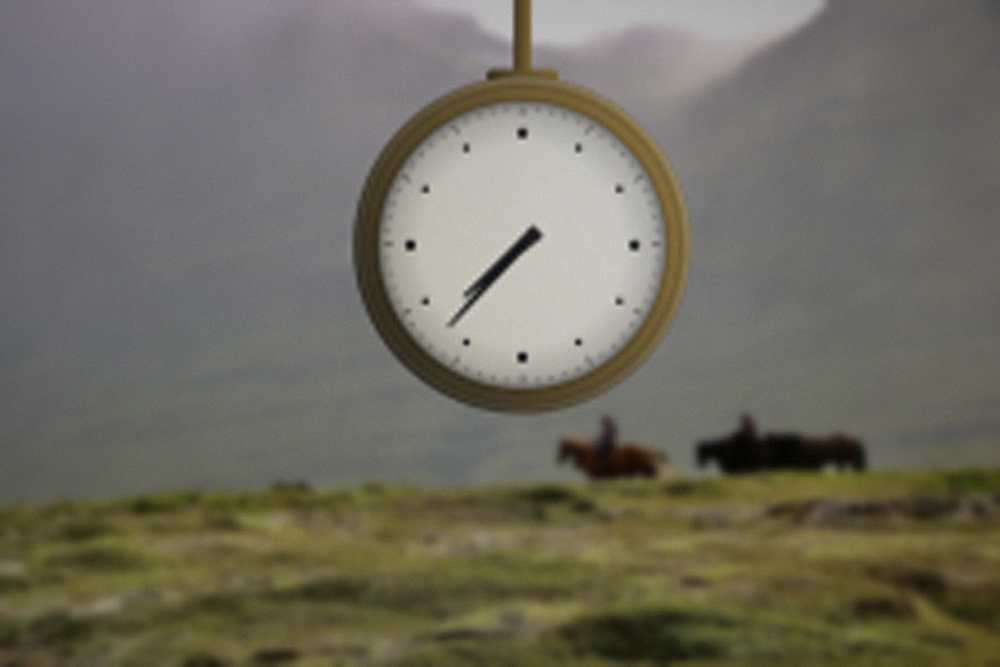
h=7 m=37
